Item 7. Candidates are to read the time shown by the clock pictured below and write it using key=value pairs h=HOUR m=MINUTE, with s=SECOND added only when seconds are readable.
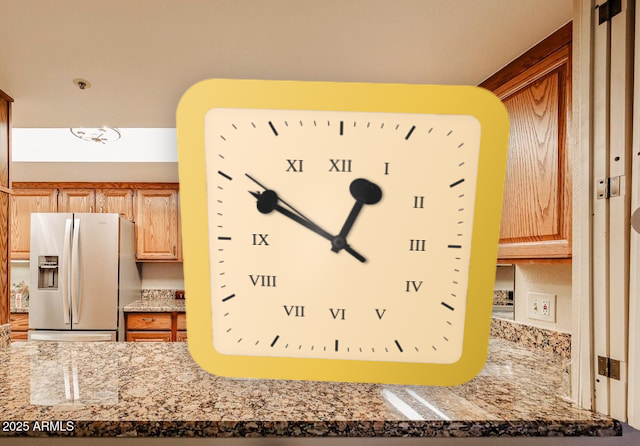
h=12 m=49 s=51
